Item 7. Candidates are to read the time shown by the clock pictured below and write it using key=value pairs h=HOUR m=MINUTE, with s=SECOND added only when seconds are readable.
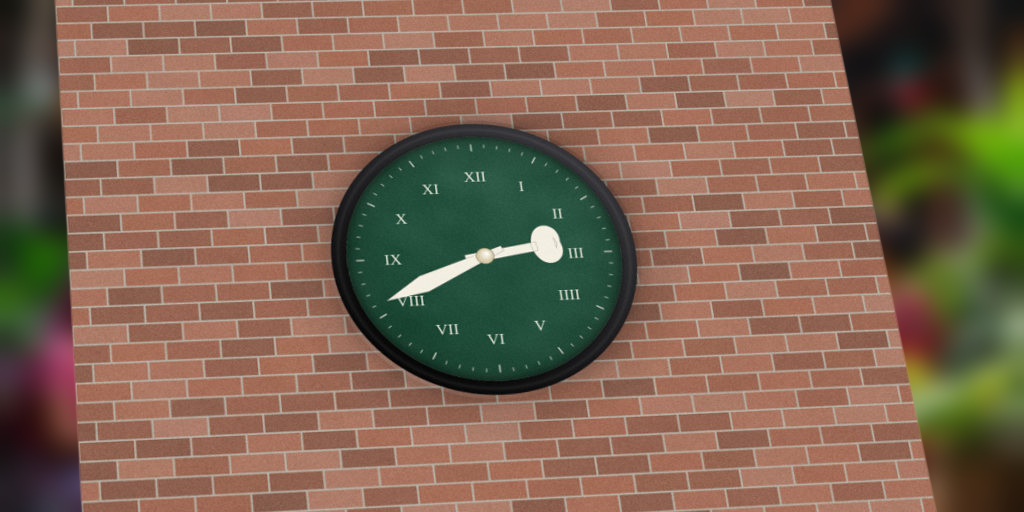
h=2 m=41
